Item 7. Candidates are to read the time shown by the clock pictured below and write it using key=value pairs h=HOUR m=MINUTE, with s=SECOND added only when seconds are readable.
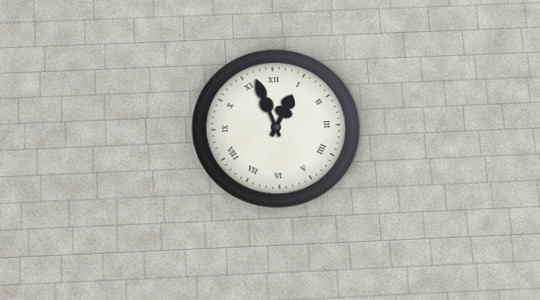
h=12 m=57
